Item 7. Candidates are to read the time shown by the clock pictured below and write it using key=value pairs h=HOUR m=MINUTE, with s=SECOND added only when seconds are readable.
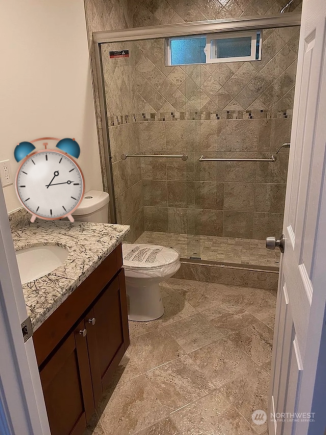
h=1 m=14
